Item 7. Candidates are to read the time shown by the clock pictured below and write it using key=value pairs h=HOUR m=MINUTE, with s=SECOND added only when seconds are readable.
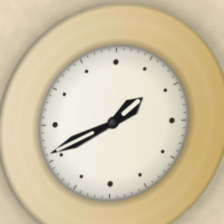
h=1 m=41
